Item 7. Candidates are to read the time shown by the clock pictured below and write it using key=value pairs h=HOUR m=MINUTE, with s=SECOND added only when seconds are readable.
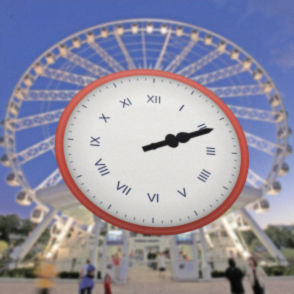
h=2 m=11
